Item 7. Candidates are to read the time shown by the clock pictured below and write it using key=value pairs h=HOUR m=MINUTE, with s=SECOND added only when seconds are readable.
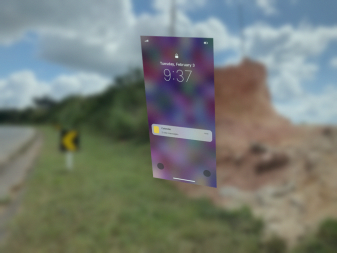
h=9 m=37
